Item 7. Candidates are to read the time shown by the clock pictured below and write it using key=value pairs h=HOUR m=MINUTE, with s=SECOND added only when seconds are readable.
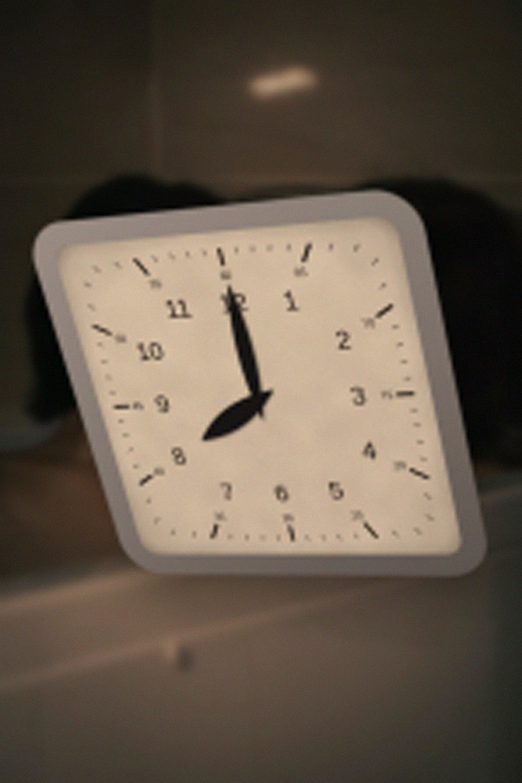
h=8 m=0
